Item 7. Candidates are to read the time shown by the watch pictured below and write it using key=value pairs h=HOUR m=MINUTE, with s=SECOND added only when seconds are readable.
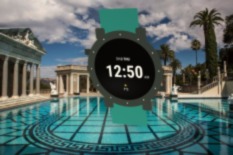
h=12 m=50
